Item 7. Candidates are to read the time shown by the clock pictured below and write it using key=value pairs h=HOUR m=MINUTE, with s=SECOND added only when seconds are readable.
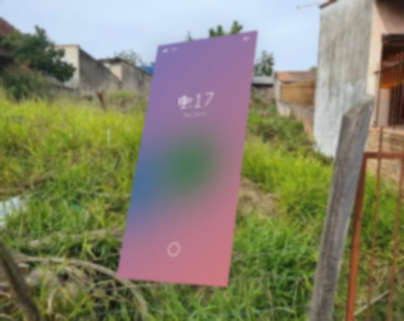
h=1 m=17
